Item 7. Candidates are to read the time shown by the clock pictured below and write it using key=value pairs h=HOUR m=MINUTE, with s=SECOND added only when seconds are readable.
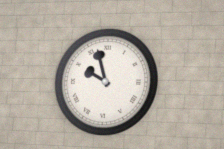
h=9 m=57
